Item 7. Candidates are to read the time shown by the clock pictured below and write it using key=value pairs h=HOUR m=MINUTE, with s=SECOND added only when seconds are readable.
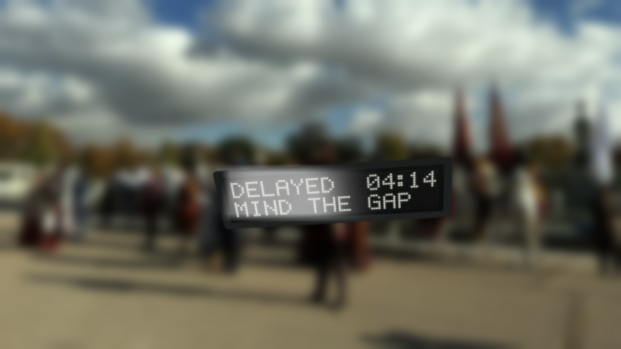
h=4 m=14
